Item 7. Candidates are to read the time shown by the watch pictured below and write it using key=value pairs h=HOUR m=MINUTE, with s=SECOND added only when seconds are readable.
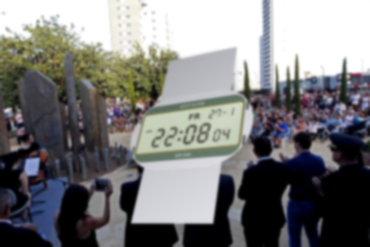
h=22 m=8 s=4
